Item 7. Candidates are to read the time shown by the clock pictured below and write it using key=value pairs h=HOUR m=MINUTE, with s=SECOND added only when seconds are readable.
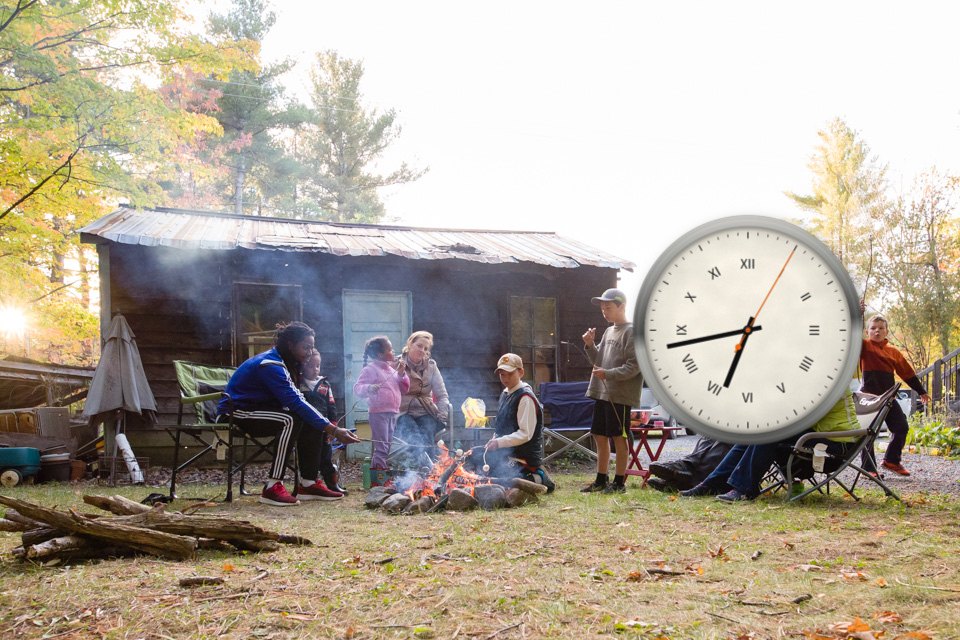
h=6 m=43 s=5
